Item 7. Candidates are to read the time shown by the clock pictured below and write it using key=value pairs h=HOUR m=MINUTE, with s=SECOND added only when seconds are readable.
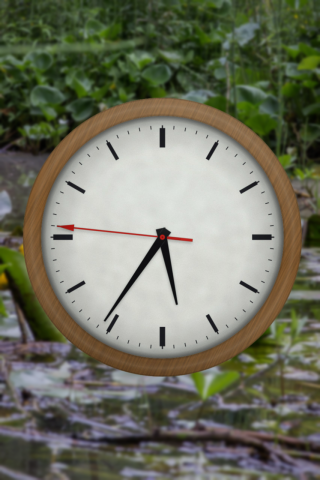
h=5 m=35 s=46
